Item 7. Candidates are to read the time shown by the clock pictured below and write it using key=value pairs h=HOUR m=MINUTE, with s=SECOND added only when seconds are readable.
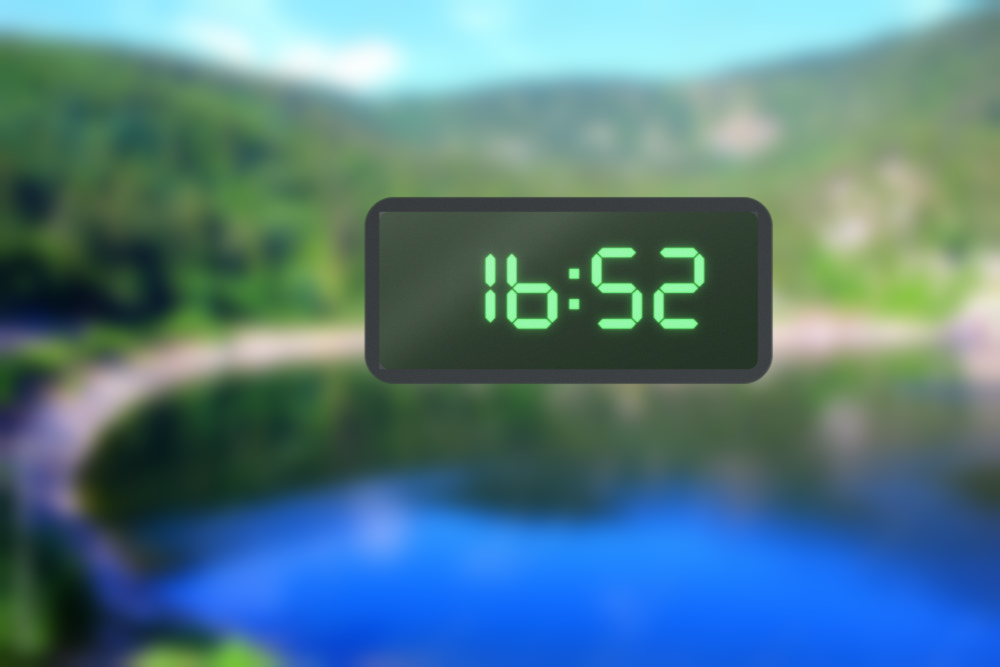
h=16 m=52
